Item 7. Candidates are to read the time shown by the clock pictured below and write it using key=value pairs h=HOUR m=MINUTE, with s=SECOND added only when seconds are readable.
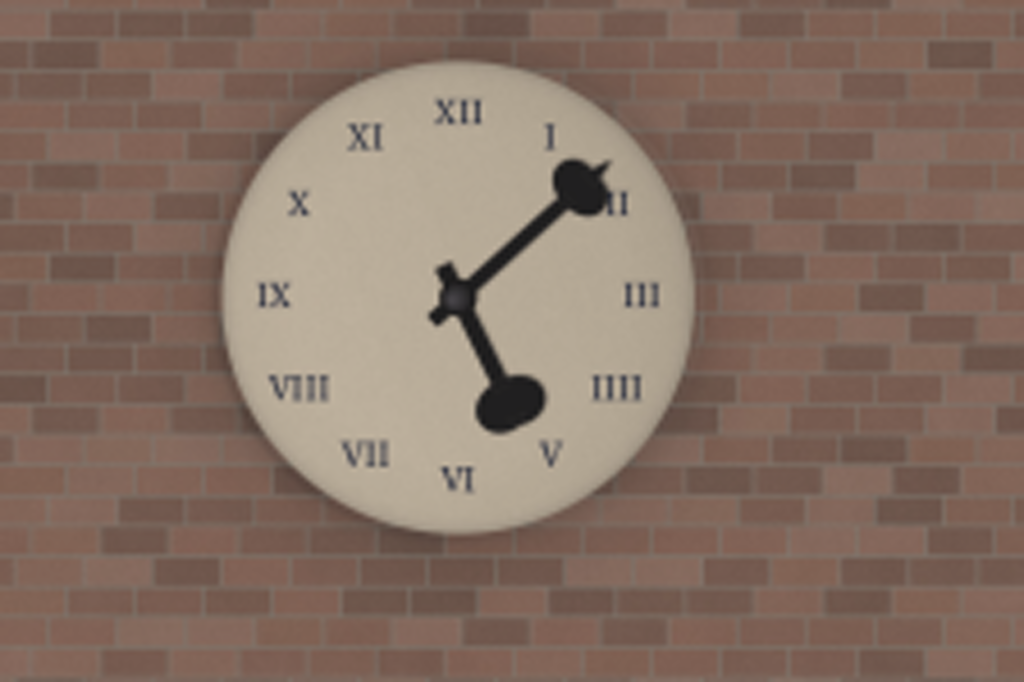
h=5 m=8
